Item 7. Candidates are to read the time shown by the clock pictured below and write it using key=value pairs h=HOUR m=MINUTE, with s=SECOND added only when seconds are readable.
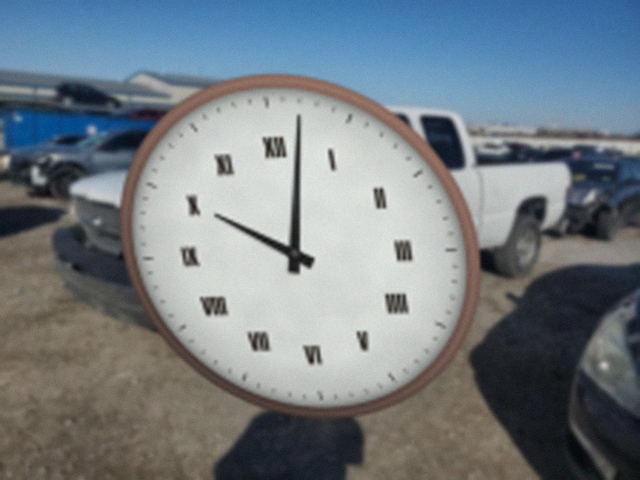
h=10 m=2
